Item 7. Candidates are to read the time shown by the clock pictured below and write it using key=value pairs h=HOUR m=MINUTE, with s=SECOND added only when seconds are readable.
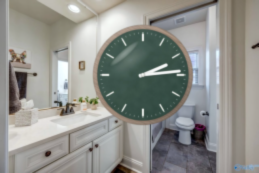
h=2 m=14
